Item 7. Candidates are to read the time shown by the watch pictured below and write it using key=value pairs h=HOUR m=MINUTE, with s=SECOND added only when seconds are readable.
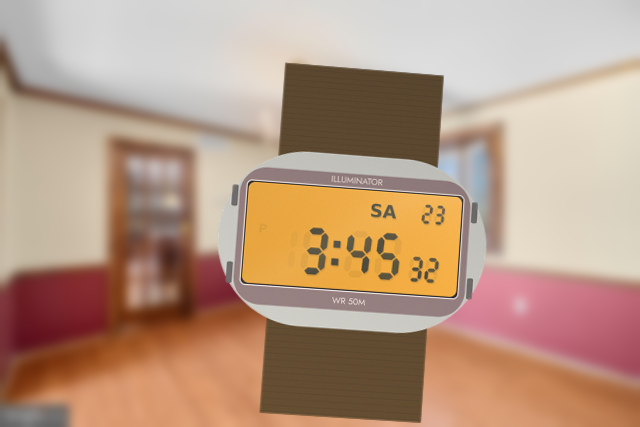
h=3 m=45 s=32
